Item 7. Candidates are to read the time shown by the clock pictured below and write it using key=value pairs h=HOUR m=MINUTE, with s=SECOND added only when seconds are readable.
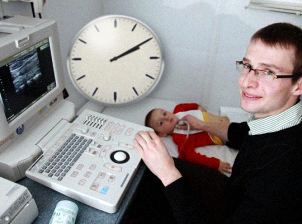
h=2 m=10
